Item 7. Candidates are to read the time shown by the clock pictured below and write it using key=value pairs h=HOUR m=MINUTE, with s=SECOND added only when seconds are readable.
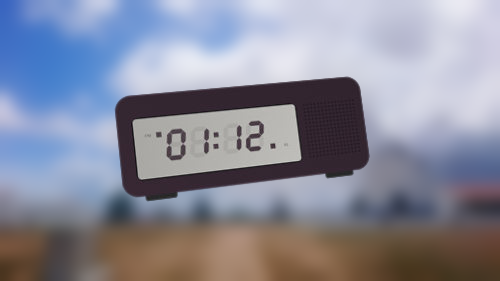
h=1 m=12
